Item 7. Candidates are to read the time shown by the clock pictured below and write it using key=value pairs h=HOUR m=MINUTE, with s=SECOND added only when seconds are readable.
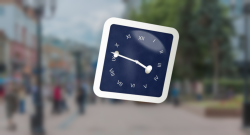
h=3 m=47
